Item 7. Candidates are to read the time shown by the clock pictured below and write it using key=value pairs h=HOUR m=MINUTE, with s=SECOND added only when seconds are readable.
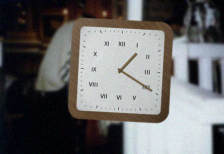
h=1 m=20
